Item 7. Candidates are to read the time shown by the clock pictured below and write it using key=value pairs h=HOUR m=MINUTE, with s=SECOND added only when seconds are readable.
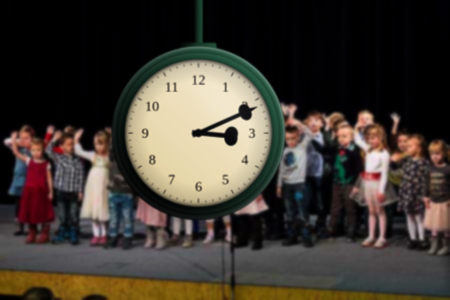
h=3 m=11
